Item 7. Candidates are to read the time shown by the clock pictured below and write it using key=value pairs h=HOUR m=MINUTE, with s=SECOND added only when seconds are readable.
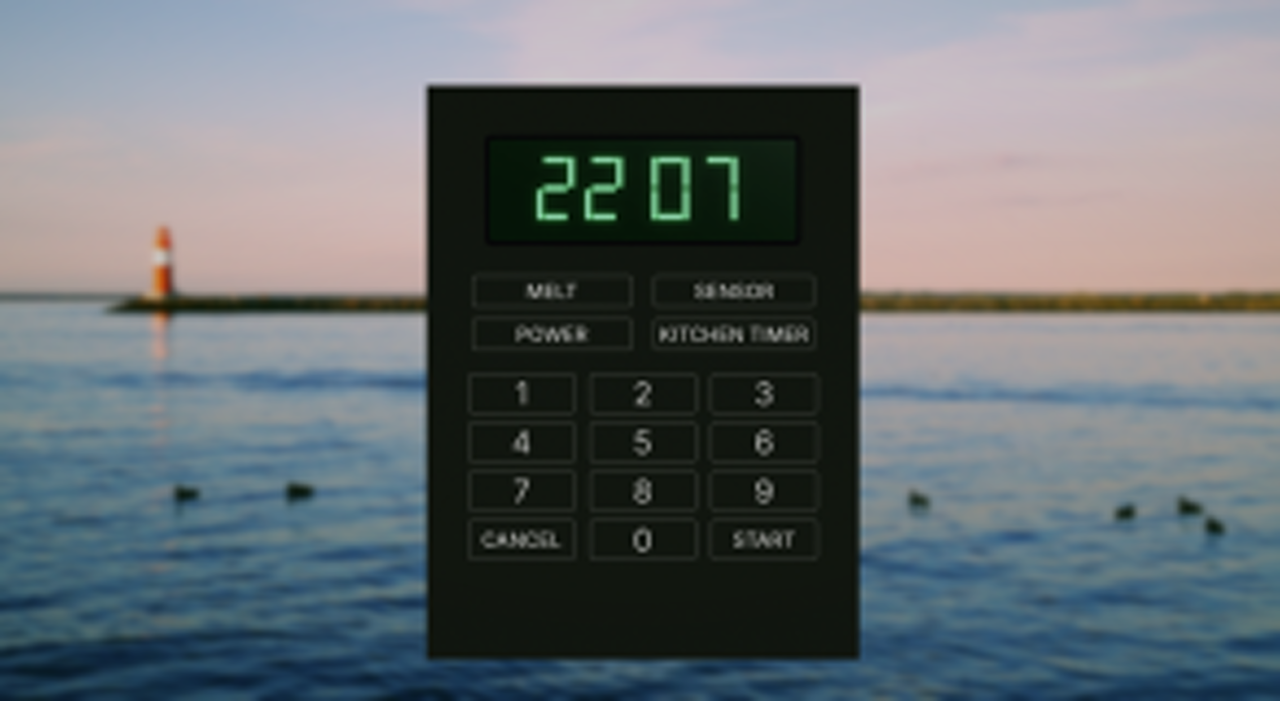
h=22 m=7
